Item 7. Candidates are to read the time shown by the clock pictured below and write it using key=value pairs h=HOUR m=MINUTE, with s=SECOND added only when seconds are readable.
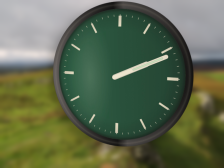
h=2 m=11
